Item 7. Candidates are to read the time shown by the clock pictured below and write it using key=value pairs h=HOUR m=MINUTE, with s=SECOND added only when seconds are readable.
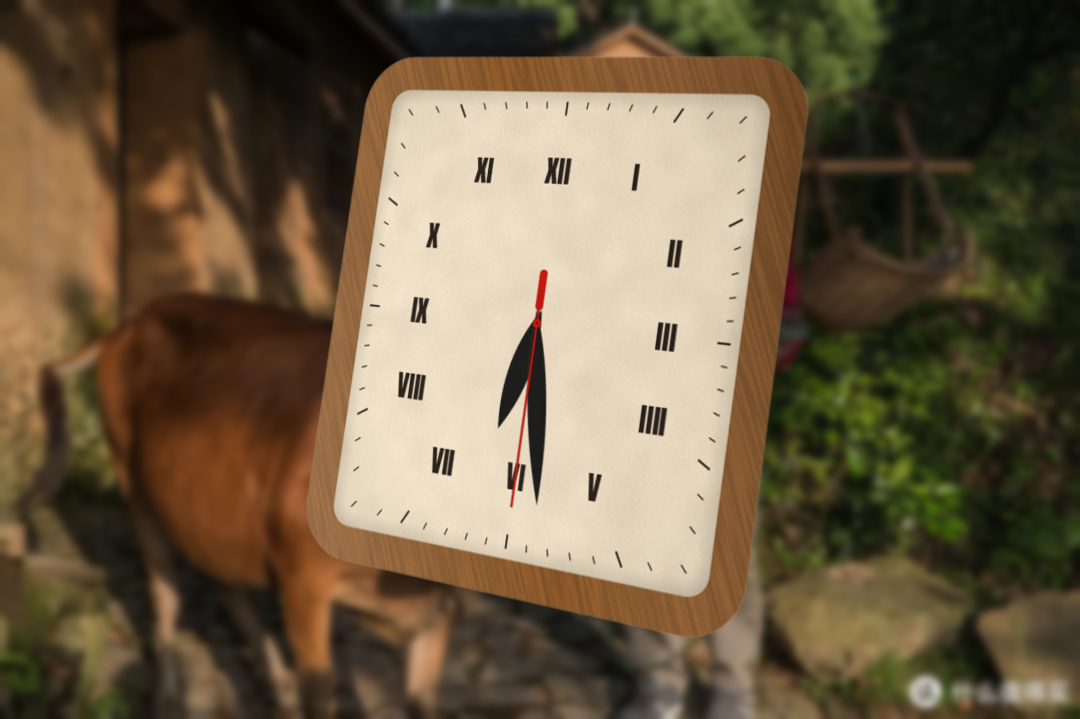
h=6 m=28 s=30
